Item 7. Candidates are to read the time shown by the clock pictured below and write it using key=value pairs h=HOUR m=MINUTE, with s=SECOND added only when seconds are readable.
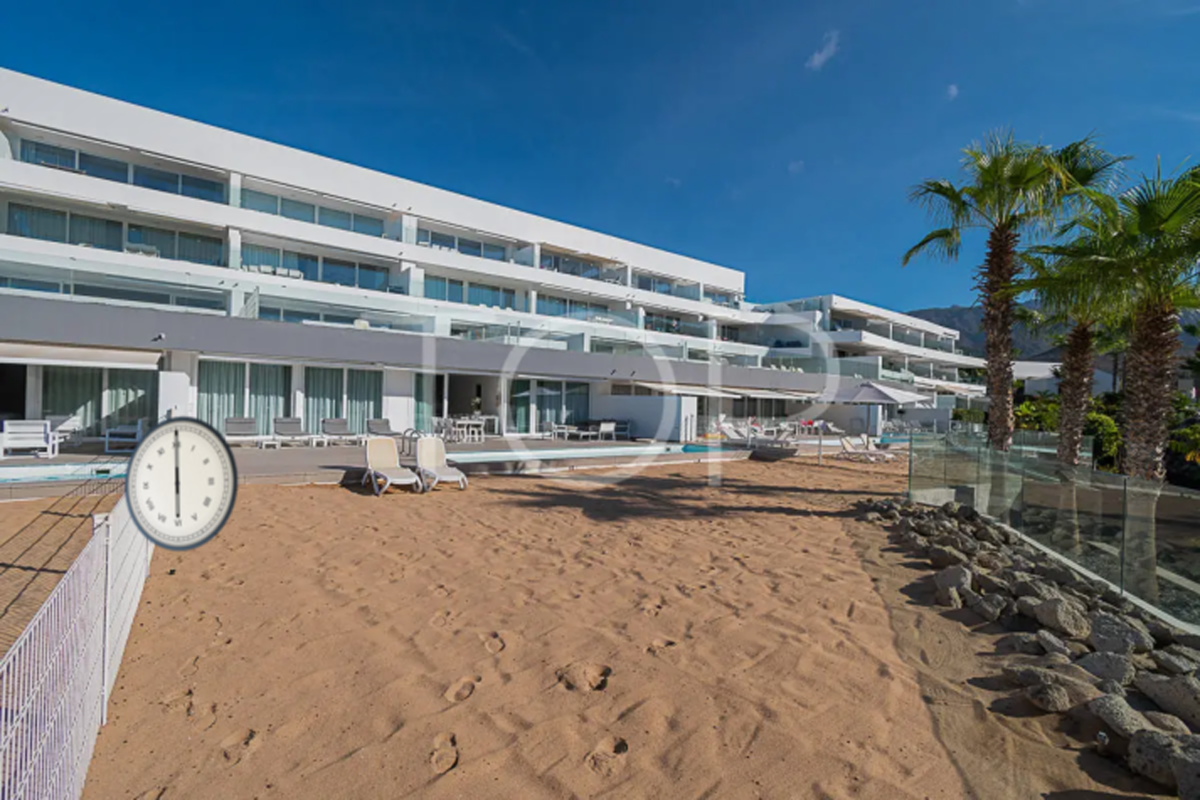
h=6 m=0
